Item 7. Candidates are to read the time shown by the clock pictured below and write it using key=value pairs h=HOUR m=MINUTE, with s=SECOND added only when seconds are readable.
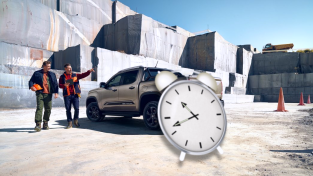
h=10 m=42
